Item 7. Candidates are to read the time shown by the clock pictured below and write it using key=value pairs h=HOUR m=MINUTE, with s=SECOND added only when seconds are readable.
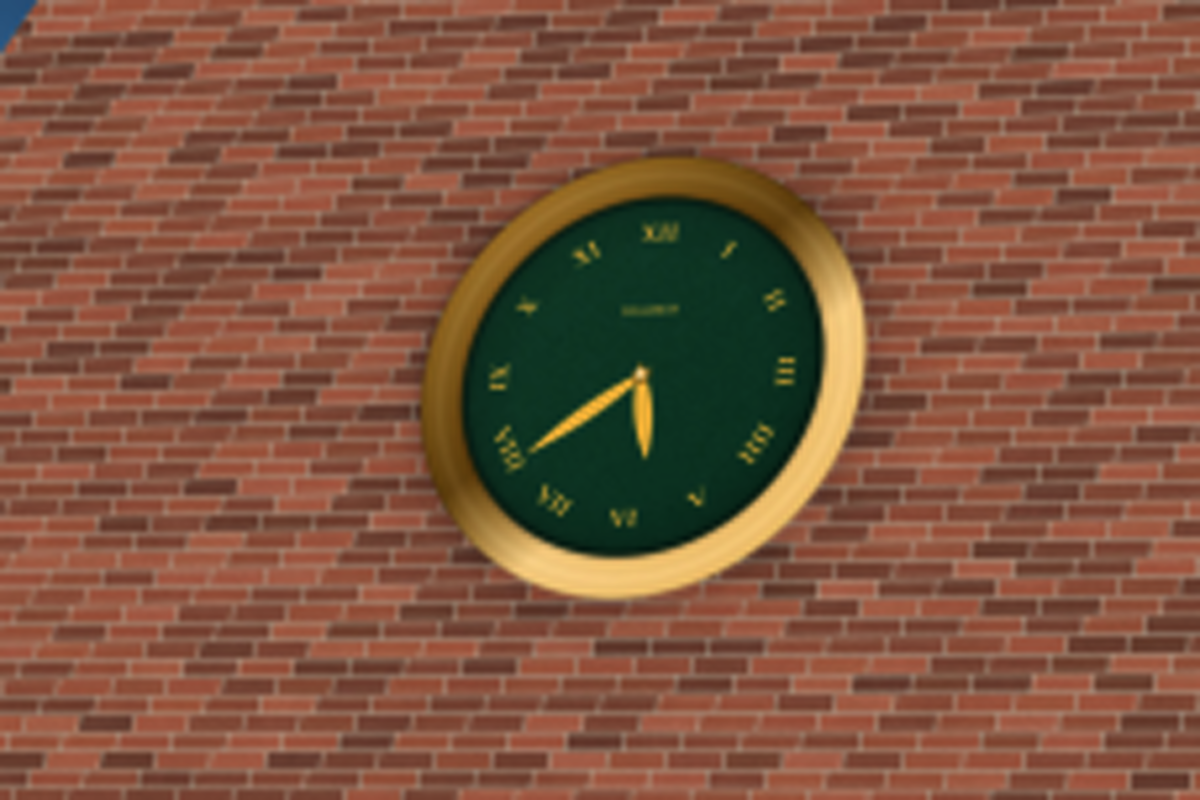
h=5 m=39
